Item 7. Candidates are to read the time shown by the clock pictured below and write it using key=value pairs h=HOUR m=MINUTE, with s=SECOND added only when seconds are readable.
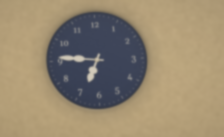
h=6 m=46
